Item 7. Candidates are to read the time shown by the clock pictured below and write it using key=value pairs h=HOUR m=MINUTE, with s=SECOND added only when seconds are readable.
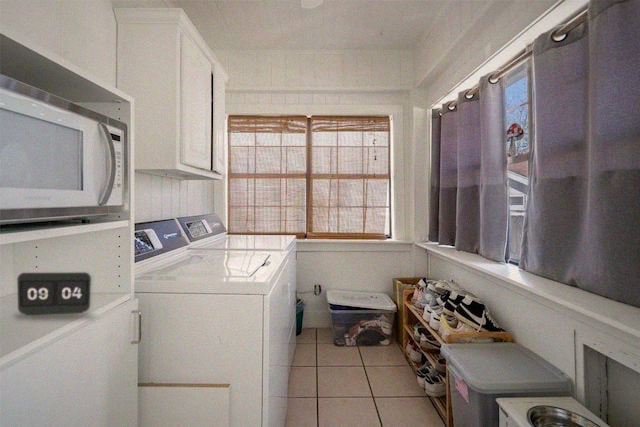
h=9 m=4
